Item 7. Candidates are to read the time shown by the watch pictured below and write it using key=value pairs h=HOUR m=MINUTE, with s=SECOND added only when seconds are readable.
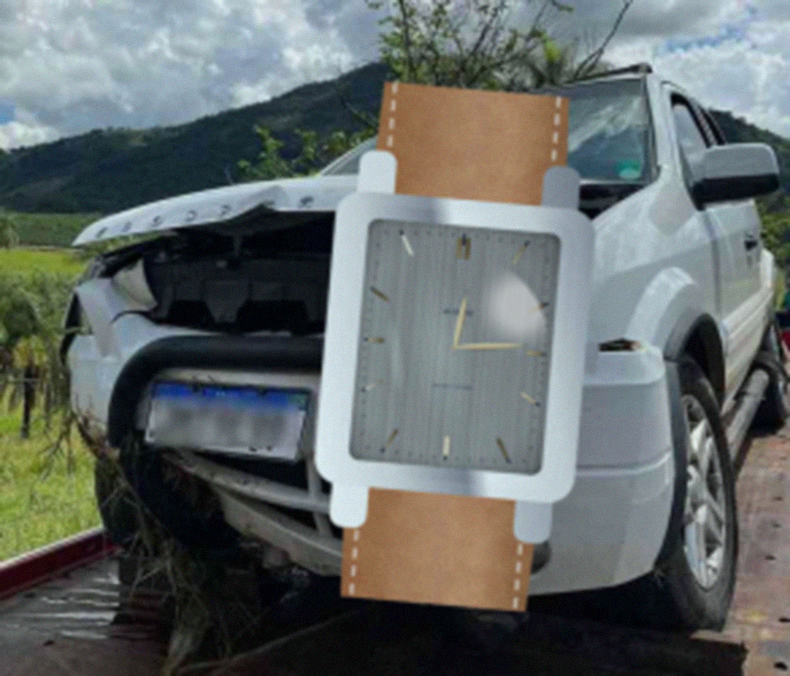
h=12 m=14
